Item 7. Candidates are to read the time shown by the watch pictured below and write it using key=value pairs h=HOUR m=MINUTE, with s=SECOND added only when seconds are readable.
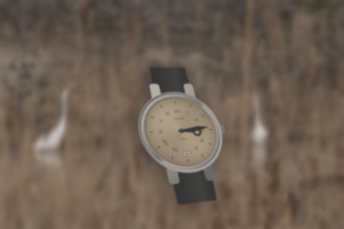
h=3 m=14
